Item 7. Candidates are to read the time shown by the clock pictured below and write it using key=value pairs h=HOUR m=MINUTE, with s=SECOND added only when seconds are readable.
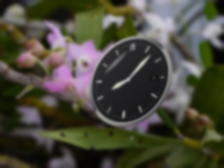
h=8 m=7
